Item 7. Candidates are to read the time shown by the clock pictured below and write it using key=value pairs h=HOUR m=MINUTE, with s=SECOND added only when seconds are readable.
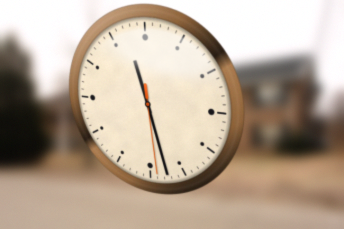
h=11 m=27 s=29
